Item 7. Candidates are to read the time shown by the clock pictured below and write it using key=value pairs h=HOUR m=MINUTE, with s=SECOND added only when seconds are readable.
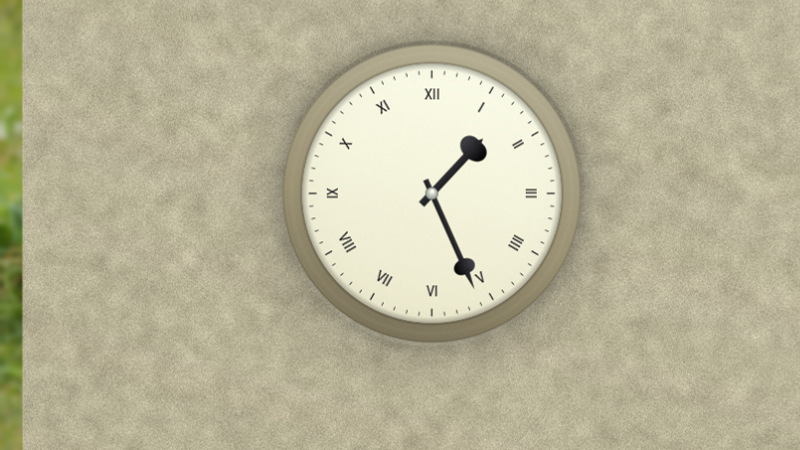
h=1 m=26
